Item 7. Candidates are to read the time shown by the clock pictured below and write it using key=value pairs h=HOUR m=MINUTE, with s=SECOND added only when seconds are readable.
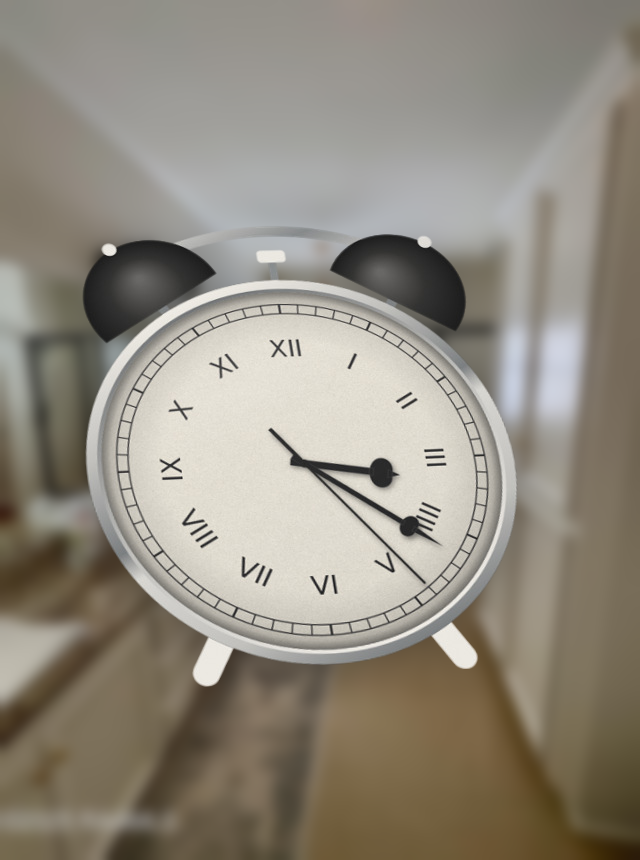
h=3 m=21 s=24
